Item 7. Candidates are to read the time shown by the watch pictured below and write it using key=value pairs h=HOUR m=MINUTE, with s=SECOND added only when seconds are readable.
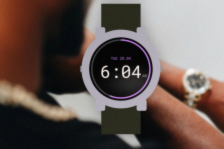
h=6 m=4
